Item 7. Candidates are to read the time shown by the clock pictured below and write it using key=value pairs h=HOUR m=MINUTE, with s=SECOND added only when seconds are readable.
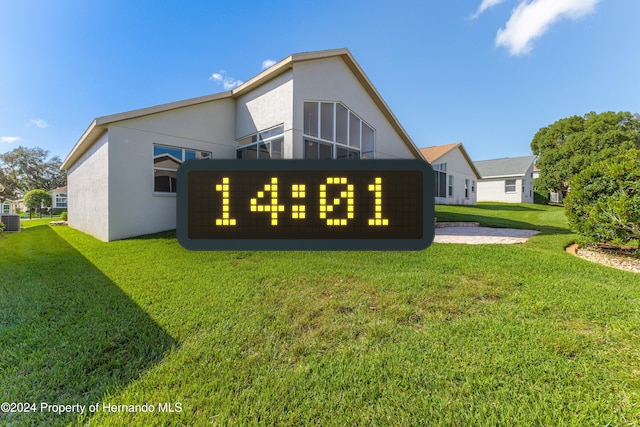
h=14 m=1
